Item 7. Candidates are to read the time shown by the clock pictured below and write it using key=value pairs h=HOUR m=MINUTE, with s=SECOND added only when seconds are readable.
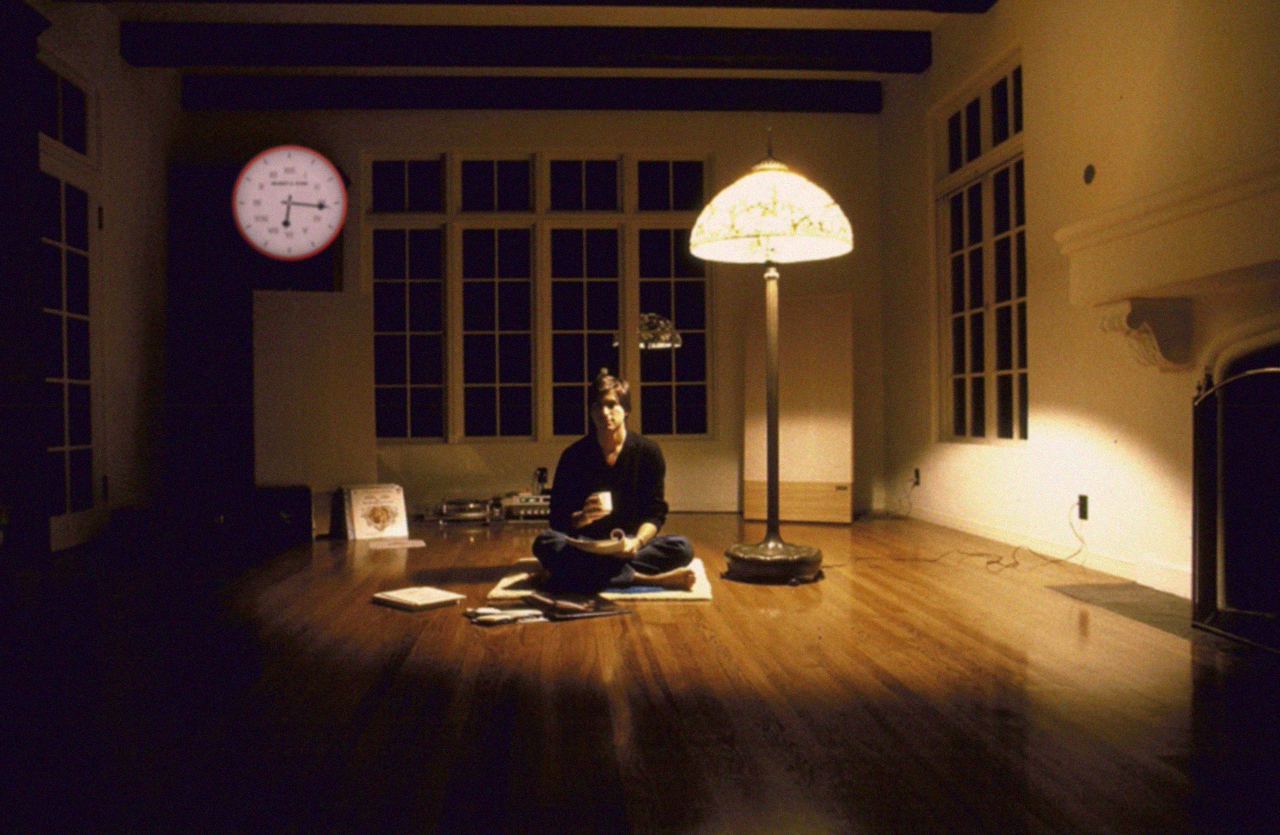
h=6 m=16
